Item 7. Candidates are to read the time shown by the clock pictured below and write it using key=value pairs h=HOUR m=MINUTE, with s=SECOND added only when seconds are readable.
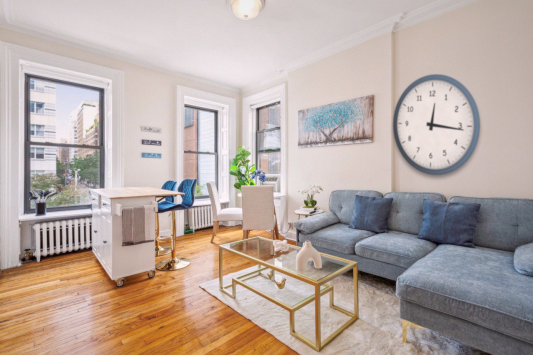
h=12 m=16
